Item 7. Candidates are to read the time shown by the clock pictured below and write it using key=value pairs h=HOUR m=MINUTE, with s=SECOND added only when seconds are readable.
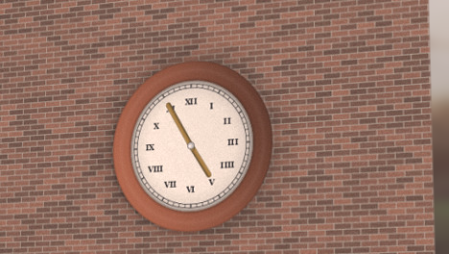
h=4 m=55
